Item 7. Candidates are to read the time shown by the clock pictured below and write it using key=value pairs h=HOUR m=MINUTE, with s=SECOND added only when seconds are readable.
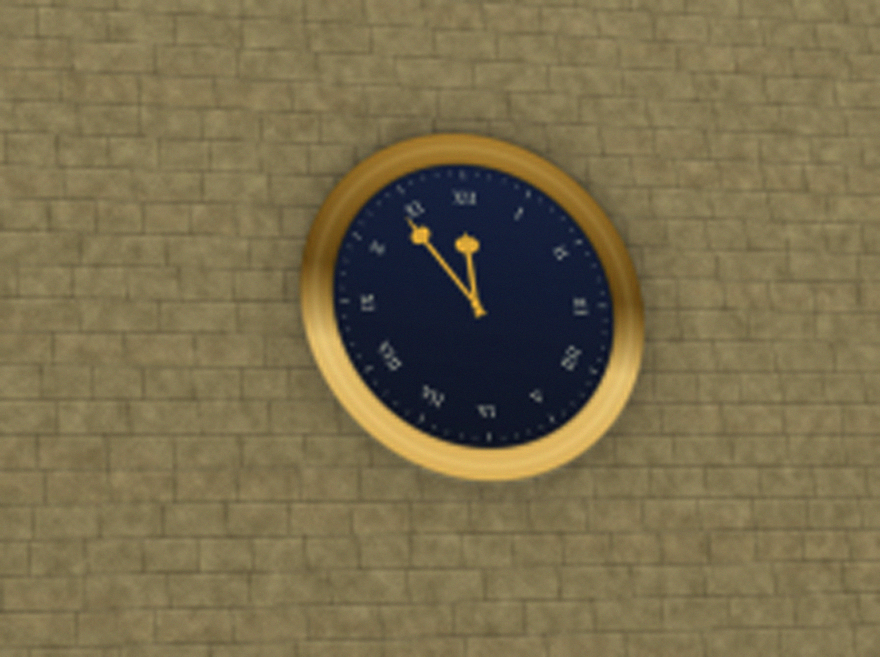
h=11 m=54
